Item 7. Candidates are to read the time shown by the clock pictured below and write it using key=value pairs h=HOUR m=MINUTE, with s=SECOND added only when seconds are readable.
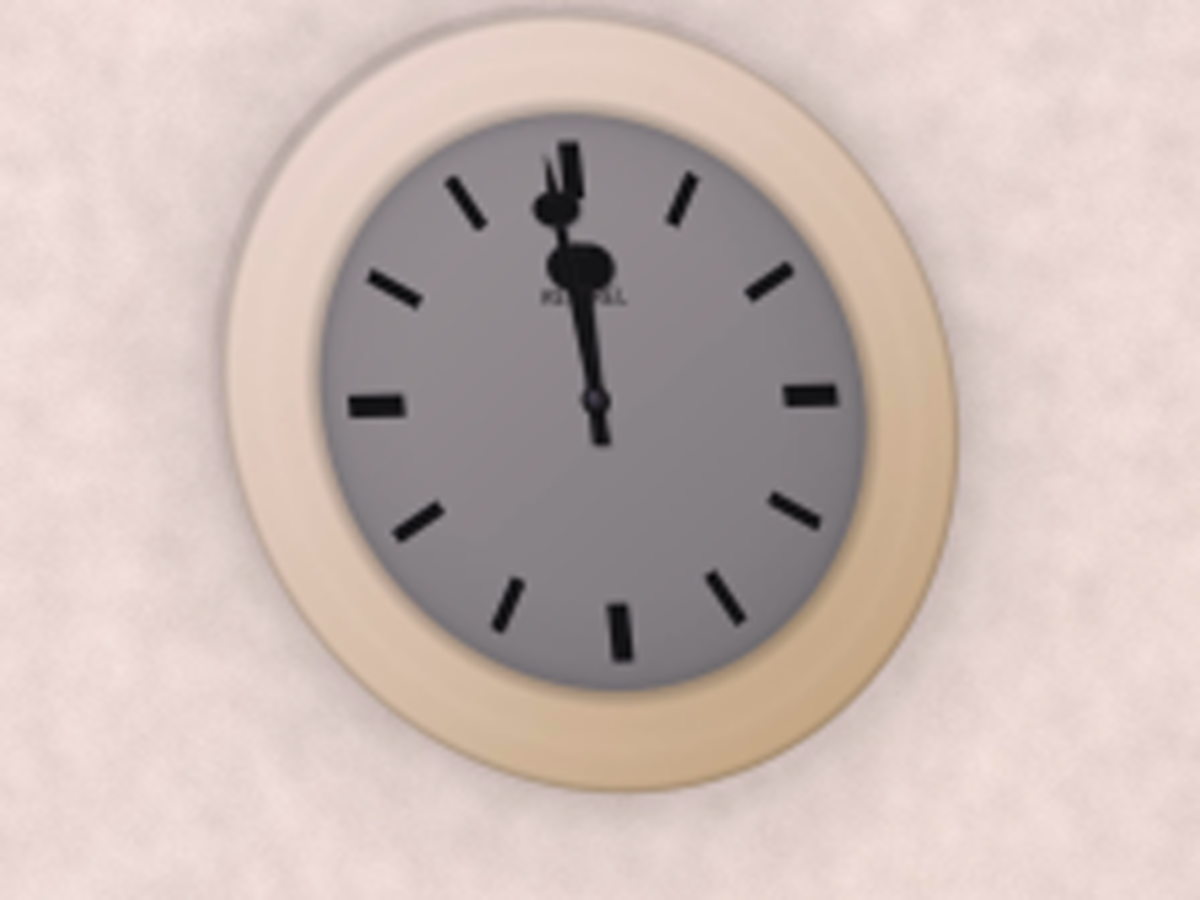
h=11 m=59
